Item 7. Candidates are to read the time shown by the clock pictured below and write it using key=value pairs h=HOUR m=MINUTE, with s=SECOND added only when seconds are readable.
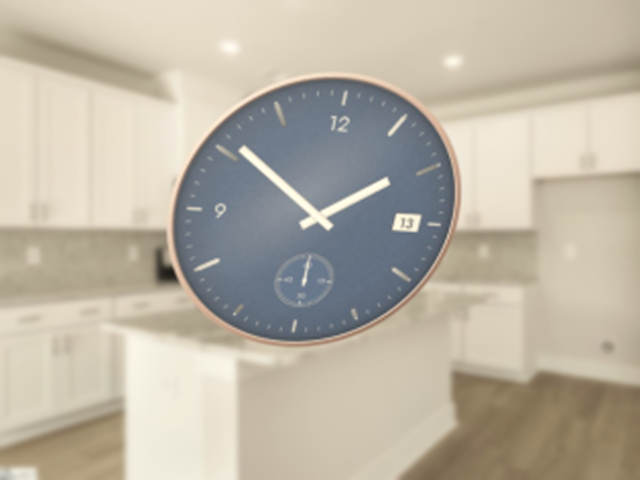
h=1 m=51
